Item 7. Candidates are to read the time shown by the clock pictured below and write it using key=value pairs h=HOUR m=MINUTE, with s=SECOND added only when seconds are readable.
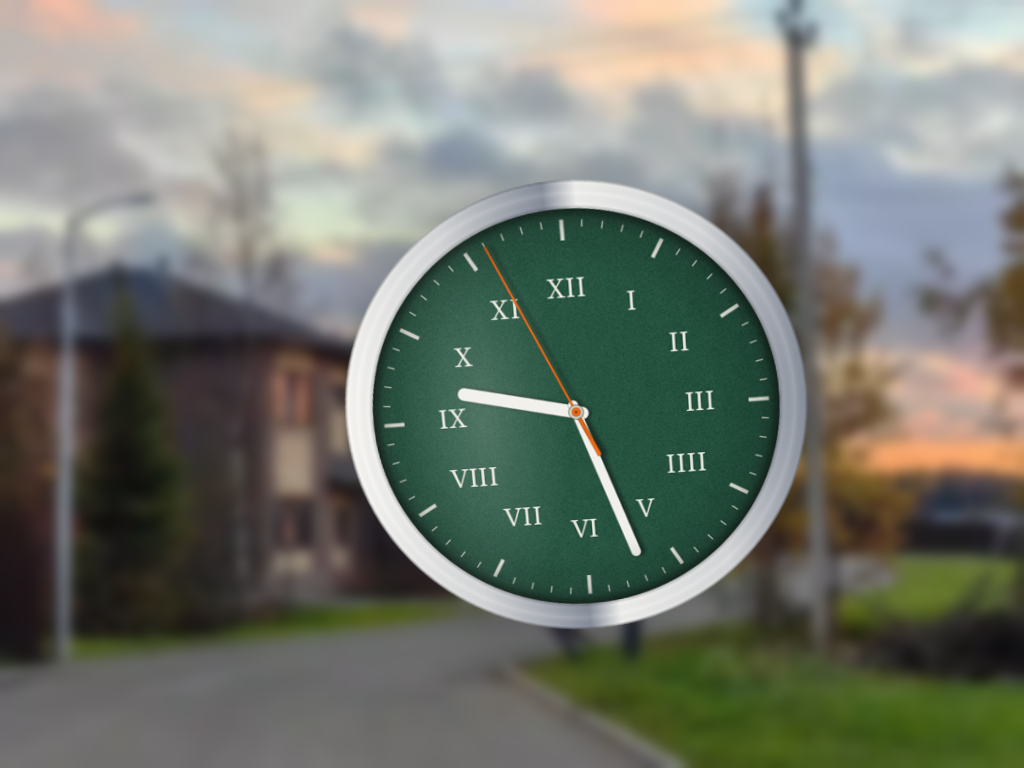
h=9 m=26 s=56
